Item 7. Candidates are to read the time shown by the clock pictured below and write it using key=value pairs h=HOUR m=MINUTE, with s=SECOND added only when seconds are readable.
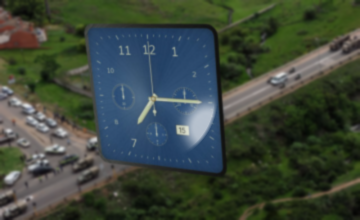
h=7 m=15
